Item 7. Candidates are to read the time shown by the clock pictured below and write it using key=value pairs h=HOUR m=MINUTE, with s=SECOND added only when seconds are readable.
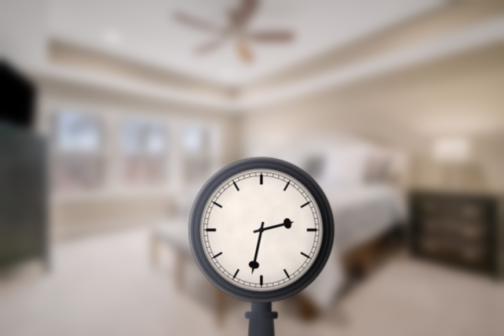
h=2 m=32
